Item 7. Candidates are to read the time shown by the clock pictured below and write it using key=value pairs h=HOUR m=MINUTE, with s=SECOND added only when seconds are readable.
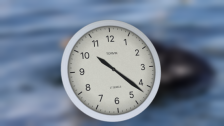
h=10 m=22
